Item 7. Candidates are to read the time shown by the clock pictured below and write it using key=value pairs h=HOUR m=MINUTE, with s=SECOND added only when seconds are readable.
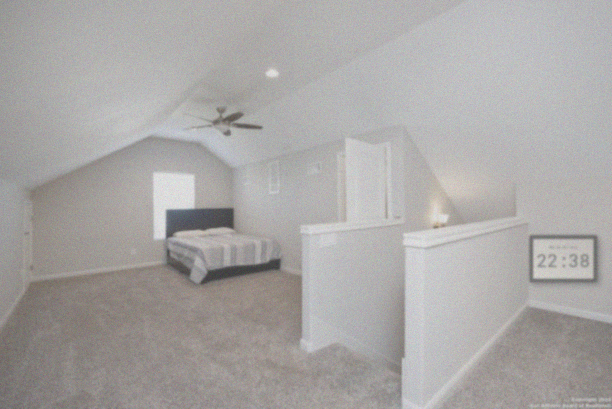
h=22 m=38
